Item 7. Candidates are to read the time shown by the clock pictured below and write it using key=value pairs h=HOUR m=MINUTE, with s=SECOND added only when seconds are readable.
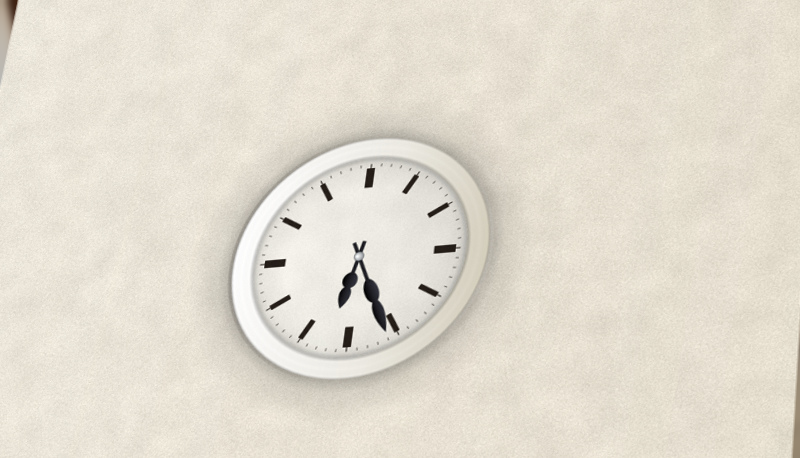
h=6 m=26
